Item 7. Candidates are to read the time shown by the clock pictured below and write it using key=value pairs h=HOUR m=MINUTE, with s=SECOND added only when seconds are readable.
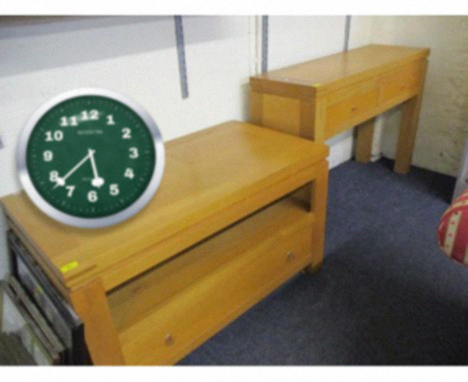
h=5 m=38
